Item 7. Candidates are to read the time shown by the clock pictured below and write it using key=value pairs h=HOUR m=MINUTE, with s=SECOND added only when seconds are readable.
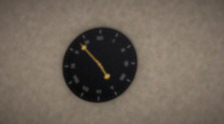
h=4 m=53
